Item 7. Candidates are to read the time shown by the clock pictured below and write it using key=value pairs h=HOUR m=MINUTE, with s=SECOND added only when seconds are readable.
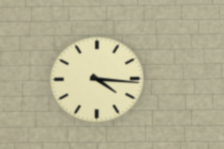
h=4 m=16
